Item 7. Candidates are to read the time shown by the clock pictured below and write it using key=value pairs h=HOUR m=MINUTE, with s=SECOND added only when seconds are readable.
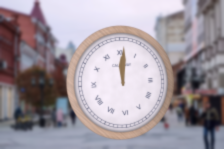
h=12 m=1
